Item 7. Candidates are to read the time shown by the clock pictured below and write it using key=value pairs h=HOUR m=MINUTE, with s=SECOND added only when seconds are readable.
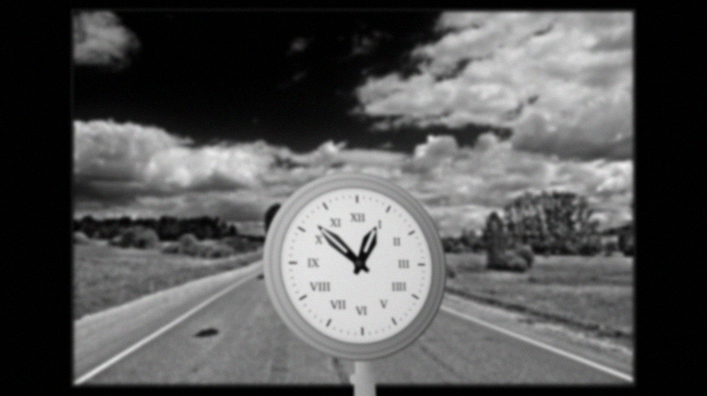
h=12 m=52
